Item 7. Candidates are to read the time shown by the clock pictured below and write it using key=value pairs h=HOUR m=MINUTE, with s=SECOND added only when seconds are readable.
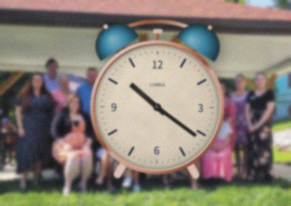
h=10 m=21
